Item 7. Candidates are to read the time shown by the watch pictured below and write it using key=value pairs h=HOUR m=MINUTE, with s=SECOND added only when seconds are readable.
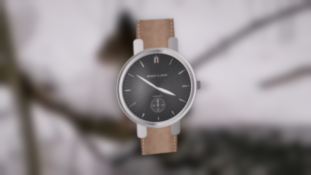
h=3 m=51
